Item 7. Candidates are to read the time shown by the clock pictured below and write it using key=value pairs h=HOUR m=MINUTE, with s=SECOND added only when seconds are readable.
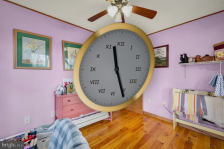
h=11 m=26
